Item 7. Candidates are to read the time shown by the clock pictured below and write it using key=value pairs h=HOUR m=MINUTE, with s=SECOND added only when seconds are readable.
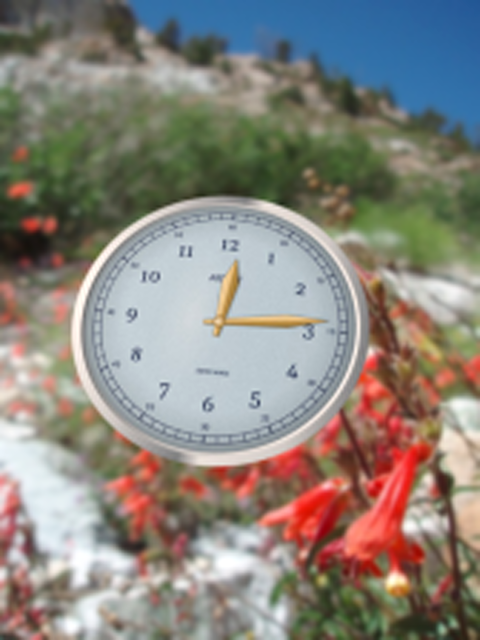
h=12 m=14
